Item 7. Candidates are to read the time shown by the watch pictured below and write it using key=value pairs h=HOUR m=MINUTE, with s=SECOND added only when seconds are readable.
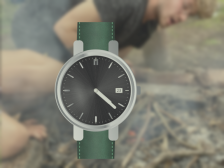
h=4 m=22
